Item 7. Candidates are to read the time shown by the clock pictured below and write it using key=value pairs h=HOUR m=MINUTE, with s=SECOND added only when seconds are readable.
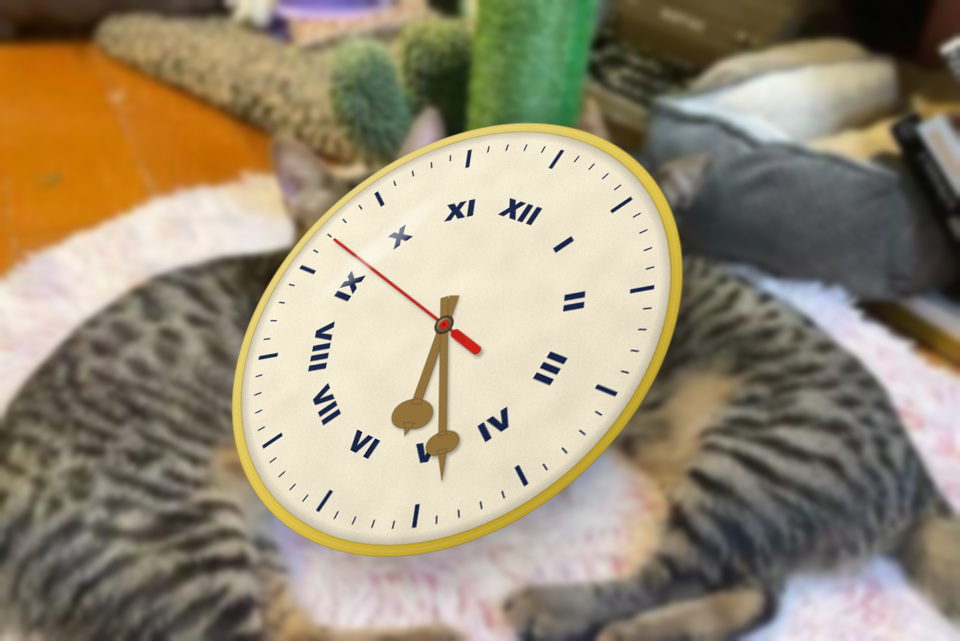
h=5 m=23 s=47
